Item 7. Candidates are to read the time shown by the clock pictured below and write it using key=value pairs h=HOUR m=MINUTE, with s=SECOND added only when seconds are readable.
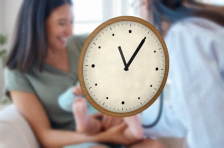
h=11 m=5
